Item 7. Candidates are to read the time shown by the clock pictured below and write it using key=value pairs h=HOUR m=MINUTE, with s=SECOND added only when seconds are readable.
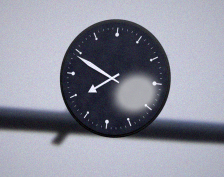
h=7 m=49
